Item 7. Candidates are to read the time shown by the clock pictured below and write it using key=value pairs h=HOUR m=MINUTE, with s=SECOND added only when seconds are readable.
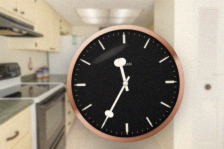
h=11 m=35
